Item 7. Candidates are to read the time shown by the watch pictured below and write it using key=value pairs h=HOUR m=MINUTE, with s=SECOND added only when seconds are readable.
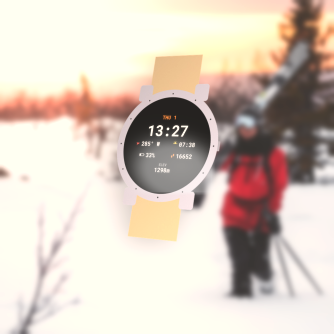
h=13 m=27
